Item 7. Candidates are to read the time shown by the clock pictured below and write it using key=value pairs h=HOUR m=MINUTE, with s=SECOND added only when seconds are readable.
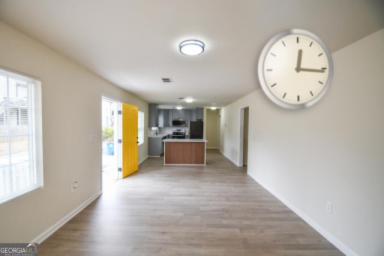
h=12 m=16
